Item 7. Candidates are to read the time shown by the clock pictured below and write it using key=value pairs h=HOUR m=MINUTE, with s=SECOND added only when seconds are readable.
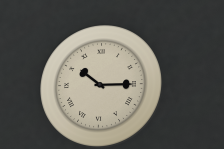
h=10 m=15
